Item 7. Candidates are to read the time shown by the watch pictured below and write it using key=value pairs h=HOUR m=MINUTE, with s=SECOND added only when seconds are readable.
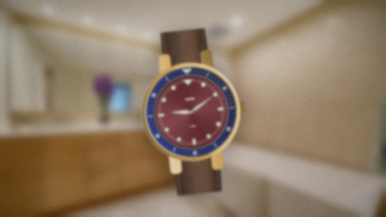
h=9 m=10
